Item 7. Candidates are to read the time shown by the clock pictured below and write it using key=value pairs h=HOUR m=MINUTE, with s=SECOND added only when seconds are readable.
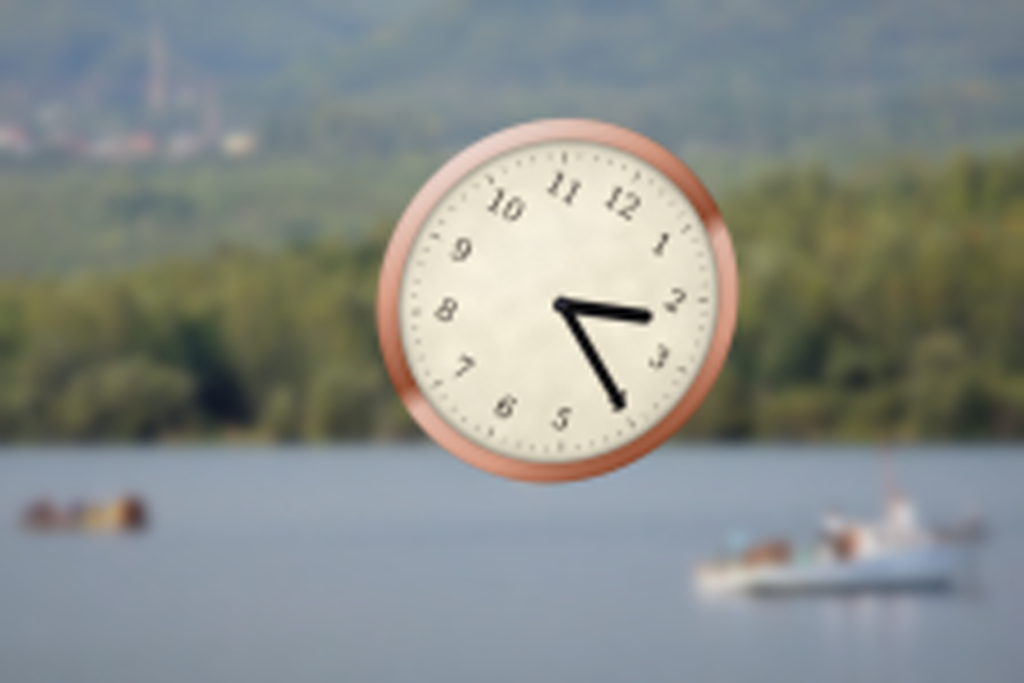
h=2 m=20
